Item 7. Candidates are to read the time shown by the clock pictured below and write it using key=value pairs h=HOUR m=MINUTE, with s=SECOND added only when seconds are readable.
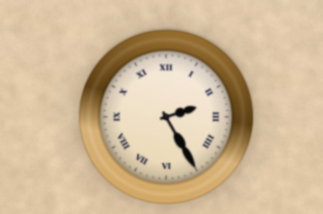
h=2 m=25
